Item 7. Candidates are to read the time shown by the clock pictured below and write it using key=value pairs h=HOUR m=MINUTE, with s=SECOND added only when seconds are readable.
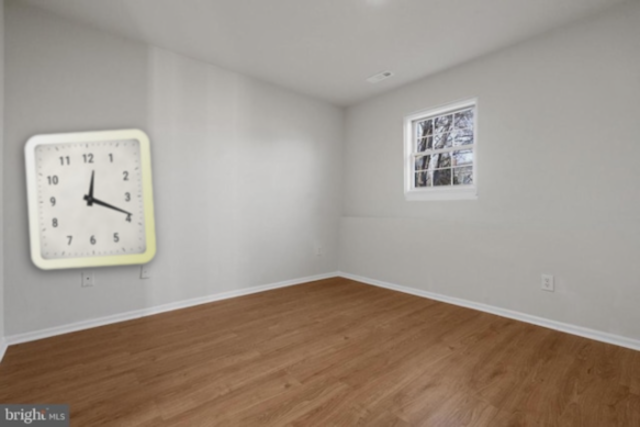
h=12 m=19
